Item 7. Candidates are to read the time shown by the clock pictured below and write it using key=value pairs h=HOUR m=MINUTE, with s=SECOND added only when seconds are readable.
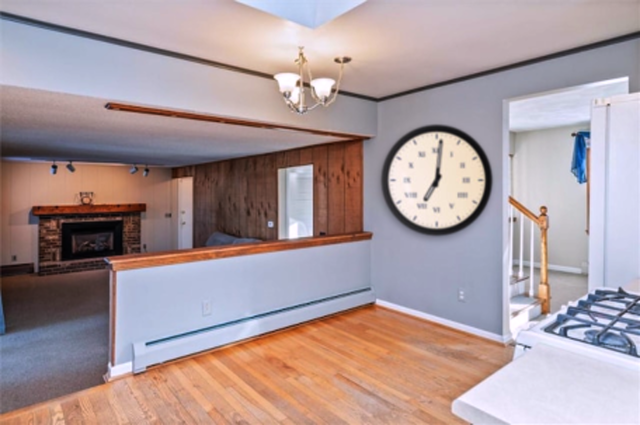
h=7 m=1
